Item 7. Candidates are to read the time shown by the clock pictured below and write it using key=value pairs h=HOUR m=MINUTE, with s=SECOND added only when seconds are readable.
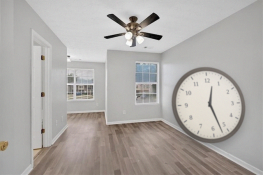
h=12 m=27
